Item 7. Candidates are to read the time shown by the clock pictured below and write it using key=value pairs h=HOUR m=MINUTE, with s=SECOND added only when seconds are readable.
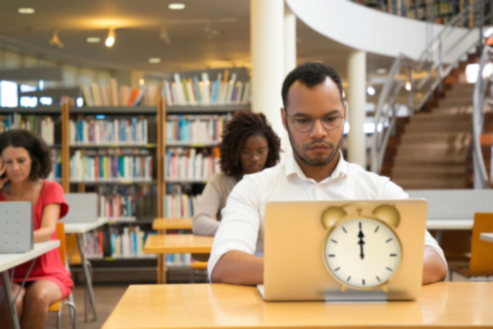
h=12 m=0
